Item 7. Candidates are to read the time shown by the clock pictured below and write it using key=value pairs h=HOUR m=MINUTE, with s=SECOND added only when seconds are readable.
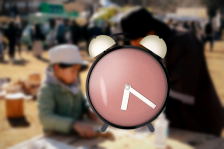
h=6 m=21
